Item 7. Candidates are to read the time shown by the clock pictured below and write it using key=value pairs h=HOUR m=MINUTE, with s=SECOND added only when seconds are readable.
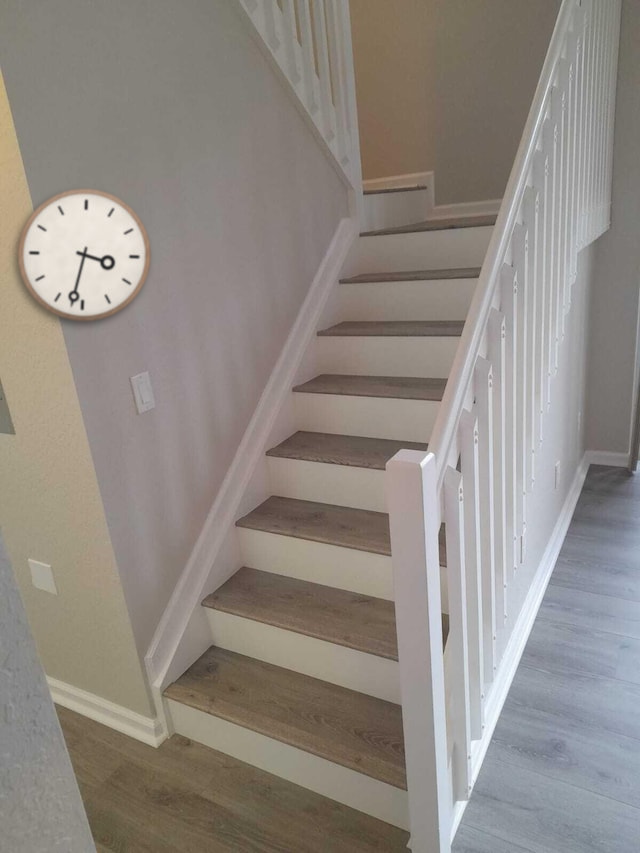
h=3 m=32
